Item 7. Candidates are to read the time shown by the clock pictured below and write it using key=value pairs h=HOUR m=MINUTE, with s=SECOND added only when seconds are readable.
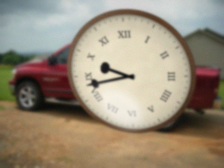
h=9 m=43
